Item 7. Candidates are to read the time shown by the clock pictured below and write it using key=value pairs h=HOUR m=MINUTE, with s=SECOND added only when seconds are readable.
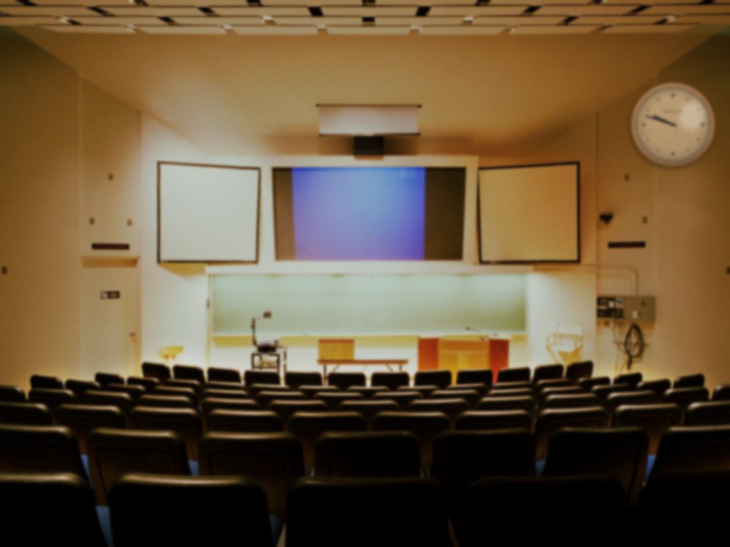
h=9 m=48
